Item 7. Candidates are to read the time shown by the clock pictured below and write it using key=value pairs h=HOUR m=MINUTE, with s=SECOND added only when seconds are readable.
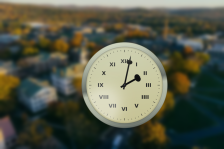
h=2 m=2
